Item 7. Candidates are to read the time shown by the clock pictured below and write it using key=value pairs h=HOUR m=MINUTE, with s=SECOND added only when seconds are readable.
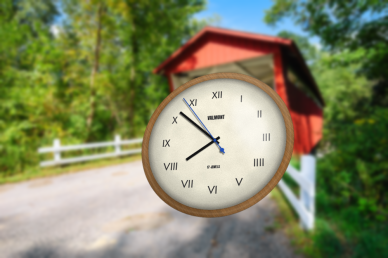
h=7 m=51 s=54
